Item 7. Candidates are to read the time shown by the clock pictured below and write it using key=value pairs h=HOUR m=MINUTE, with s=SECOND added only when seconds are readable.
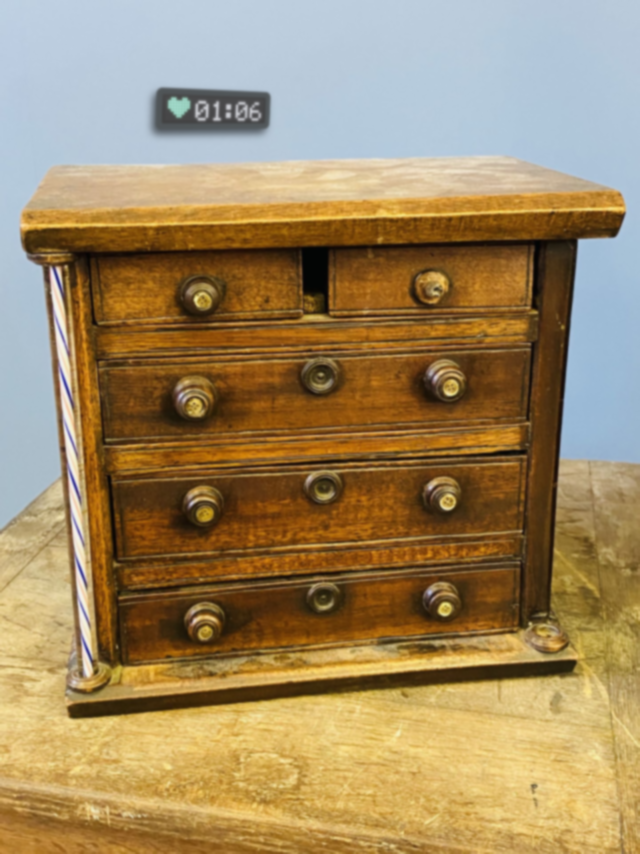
h=1 m=6
